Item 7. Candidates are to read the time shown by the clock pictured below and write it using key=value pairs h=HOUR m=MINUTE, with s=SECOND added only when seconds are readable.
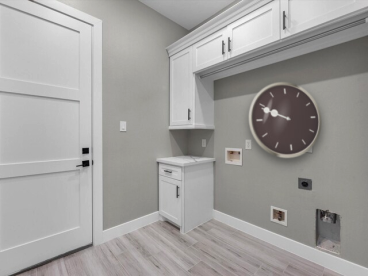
h=9 m=49
